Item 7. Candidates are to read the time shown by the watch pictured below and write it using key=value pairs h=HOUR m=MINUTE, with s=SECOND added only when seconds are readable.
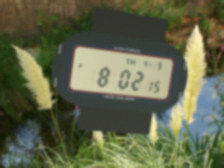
h=8 m=2 s=15
